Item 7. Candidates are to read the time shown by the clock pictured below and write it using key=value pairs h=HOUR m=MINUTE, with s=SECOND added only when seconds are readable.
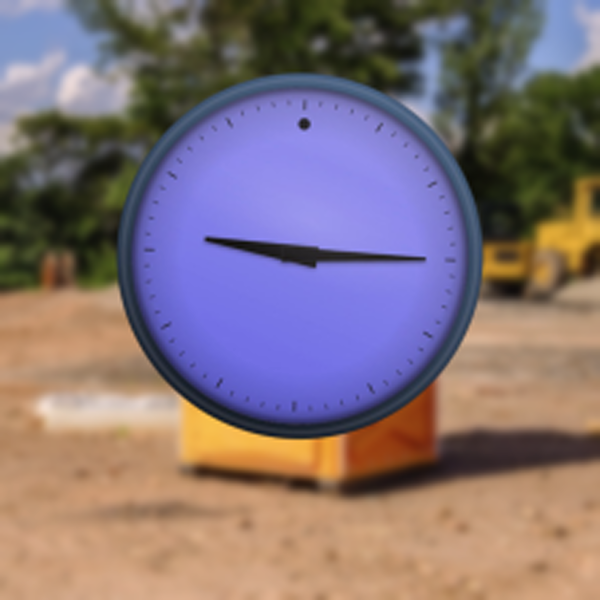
h=9 m=15
